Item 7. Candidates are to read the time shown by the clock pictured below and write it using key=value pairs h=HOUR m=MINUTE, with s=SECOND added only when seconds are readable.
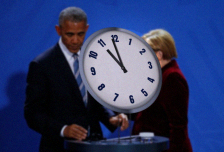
h=10 m=59
